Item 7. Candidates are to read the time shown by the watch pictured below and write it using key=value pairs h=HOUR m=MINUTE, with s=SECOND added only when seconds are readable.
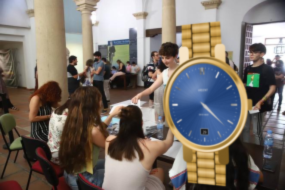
h=4 m=22
